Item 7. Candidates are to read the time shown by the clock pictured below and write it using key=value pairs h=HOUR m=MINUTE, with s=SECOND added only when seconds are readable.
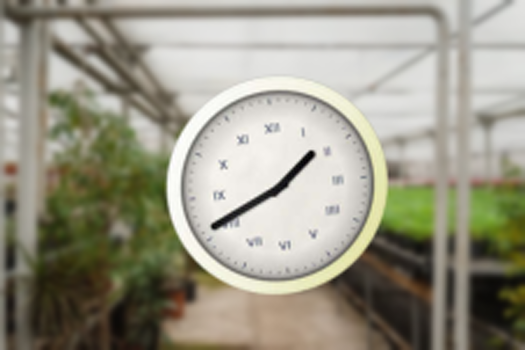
h=1 m=41
